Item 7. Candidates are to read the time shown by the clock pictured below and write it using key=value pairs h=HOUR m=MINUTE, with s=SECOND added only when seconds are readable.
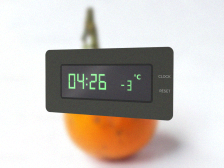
h=4 m=26
